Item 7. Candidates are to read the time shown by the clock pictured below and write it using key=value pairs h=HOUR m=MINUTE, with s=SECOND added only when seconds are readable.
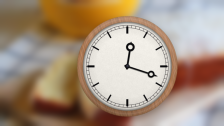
h=12 m=18
